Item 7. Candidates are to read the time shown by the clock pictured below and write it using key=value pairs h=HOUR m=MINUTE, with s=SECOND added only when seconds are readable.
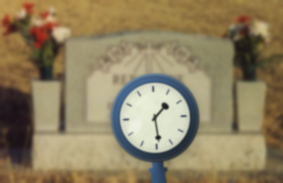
h=1 m=29
